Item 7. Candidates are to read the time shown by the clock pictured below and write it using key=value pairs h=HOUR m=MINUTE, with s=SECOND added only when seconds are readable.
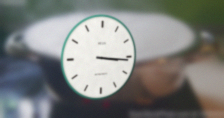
h=3 m=16
